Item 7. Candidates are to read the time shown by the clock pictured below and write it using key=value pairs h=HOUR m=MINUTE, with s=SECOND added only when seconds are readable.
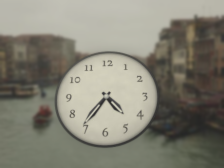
h=4 m=36
